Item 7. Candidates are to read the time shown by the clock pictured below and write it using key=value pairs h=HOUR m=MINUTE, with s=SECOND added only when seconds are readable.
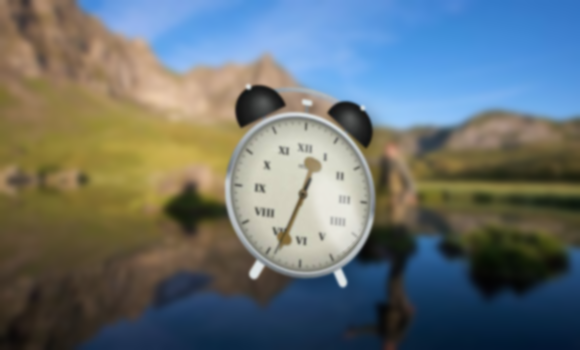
h=12 m=33 s=34
